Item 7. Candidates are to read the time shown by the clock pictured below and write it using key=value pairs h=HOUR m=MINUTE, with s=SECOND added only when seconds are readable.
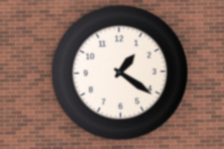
h=1 m=21
